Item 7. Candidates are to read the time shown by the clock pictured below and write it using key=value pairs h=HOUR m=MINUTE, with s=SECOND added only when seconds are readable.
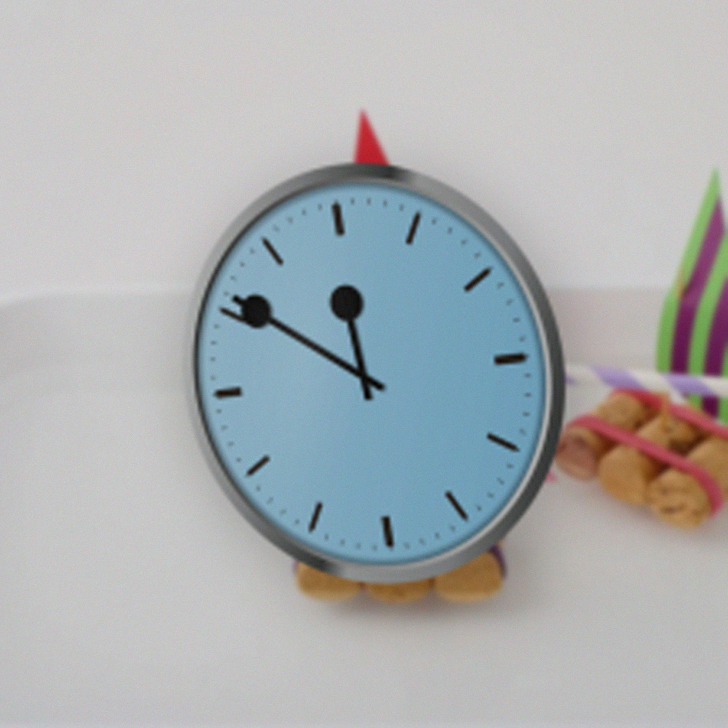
h=11 m=51
